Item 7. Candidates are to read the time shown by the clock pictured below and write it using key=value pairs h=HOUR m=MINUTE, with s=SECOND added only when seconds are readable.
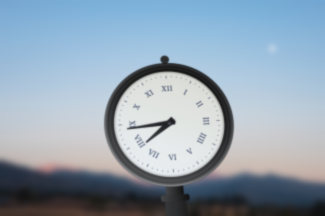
h=7 m=44
